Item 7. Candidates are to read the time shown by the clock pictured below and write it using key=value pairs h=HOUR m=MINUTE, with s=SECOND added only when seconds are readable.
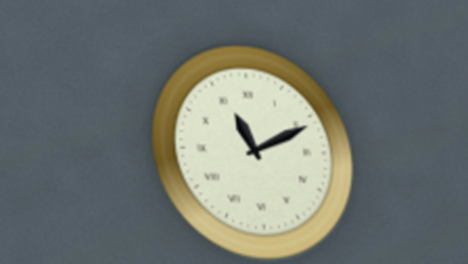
h=11 m=11
